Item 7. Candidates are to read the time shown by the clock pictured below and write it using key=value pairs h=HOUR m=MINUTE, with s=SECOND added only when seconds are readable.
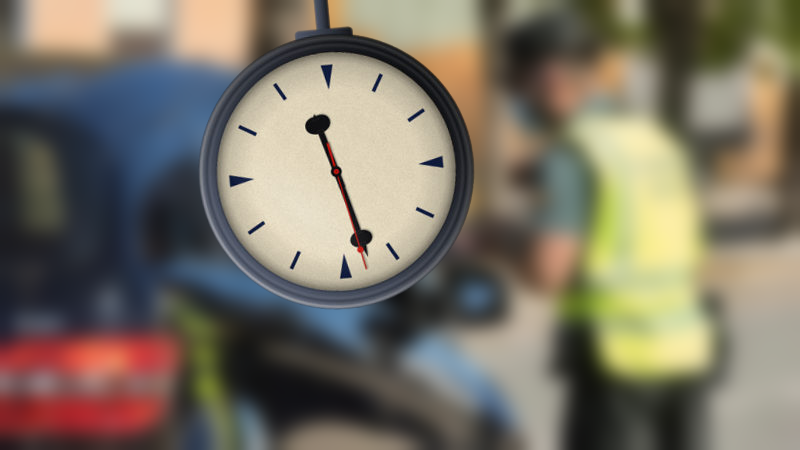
h=11 m=27 s=28
